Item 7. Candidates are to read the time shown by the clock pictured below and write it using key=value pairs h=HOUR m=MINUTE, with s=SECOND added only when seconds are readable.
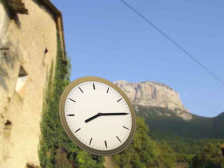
h=8 m=15
